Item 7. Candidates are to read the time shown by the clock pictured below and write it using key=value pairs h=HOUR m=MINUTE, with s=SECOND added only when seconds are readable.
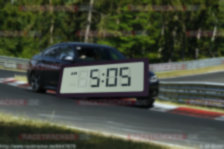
h=5 m=5
